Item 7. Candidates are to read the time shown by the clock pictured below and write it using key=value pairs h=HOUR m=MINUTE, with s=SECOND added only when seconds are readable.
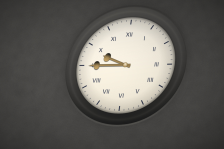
h=9 m=45
